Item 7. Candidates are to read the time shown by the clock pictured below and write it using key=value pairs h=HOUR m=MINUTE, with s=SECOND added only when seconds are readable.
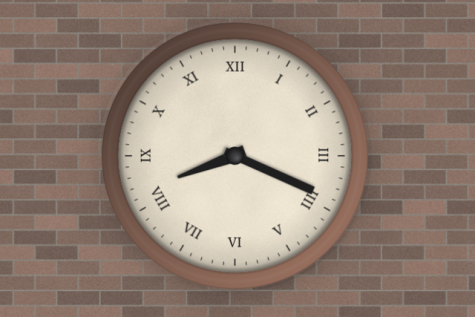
h=8 m=19
